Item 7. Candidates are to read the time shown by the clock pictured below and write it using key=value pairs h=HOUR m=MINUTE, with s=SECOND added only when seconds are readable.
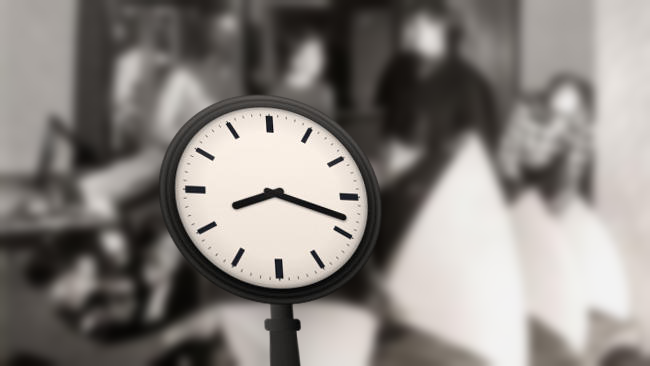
h=8 m=18
